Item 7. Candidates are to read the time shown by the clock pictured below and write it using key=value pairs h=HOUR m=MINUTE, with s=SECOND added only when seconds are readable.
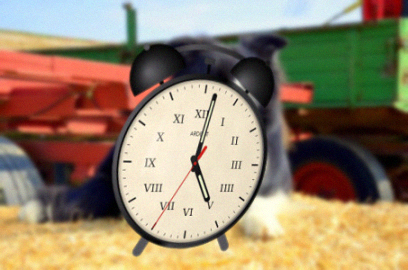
h=5 m=1 s=35
